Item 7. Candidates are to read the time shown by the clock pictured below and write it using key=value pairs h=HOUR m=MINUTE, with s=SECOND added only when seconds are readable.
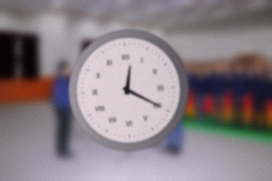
h=12 m=20
